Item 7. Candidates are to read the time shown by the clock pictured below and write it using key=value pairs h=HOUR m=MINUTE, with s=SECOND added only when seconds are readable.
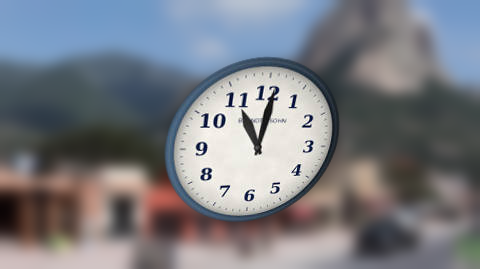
h=11 m=1
